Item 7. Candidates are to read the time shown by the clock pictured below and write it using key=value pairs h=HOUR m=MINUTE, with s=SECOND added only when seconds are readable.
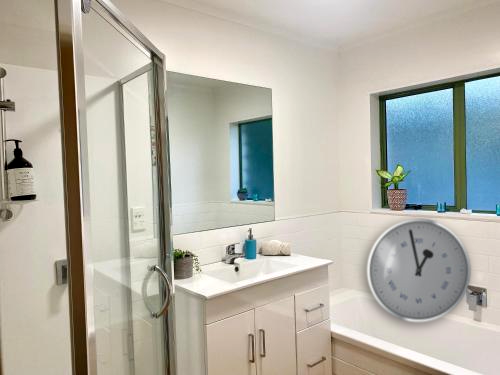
h=12 m=58
